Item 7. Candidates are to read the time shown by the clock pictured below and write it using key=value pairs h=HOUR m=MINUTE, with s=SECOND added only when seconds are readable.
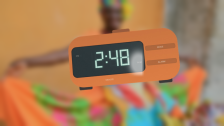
h=2 m=48
